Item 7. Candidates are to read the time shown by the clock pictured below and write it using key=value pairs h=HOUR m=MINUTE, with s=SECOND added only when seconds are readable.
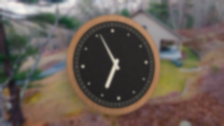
h=6 m=56
